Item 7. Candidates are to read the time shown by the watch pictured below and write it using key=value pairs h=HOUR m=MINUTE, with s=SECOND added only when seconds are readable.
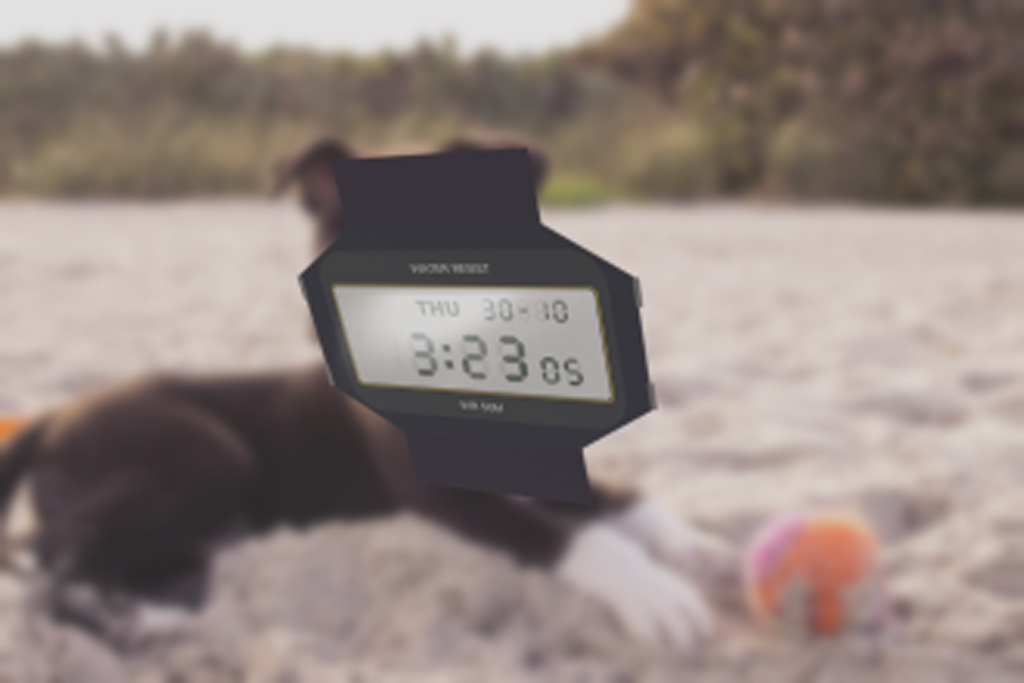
h=3 m=23 s=5
